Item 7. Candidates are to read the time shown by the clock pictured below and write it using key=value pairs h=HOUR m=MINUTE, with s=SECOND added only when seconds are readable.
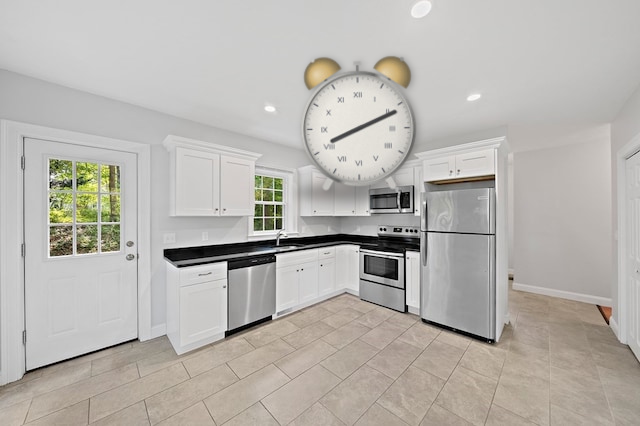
h=8 m=11
